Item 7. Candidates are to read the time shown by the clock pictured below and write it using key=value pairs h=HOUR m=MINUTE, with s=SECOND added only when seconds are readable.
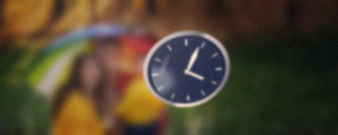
h=4 m=4
